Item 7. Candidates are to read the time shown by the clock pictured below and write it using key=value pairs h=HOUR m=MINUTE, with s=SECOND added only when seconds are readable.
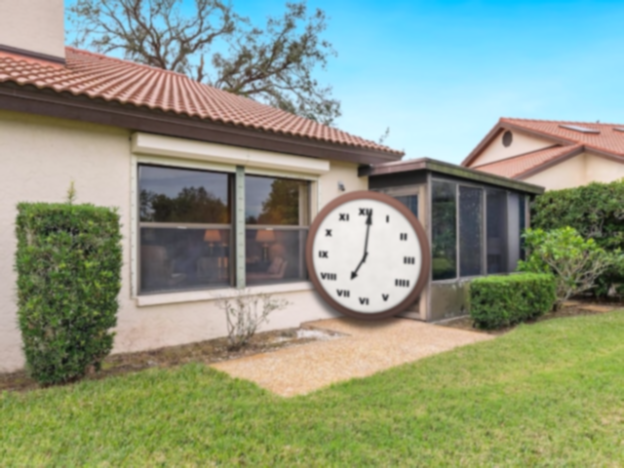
h=7 m=1
